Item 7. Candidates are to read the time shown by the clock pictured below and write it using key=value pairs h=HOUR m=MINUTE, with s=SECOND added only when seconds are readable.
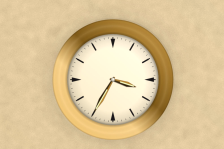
h=3 m=35
